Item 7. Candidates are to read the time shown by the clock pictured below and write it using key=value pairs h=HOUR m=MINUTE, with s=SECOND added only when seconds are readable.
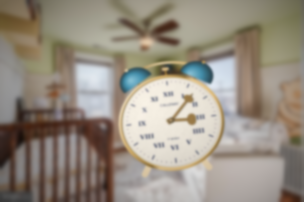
h=3 m=7
